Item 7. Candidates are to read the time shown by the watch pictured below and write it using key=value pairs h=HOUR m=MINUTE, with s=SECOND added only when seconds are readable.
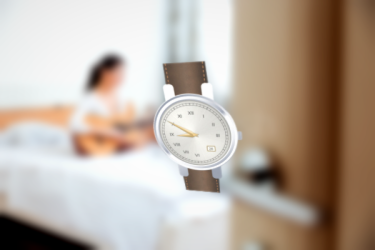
h=8 m=50
